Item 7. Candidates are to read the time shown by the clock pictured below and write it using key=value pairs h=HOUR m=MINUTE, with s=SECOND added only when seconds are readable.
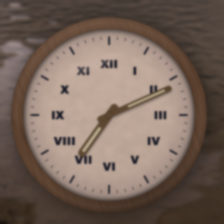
h=7 m=11
